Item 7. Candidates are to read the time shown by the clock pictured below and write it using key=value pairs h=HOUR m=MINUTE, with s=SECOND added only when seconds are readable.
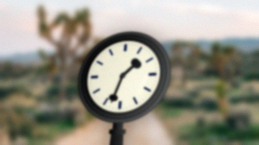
h=1 m=33
